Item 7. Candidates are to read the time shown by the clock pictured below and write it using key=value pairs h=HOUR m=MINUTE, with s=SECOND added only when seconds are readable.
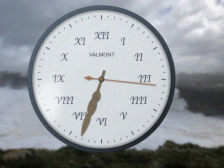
h=6 m=33 s=16
